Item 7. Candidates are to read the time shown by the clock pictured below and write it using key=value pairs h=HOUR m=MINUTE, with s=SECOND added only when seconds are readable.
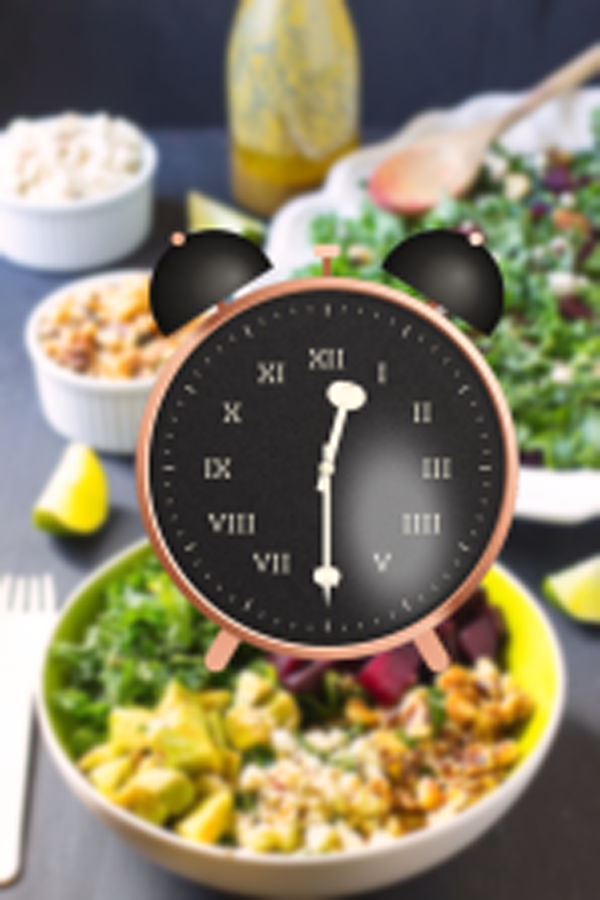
h=12 m=30
